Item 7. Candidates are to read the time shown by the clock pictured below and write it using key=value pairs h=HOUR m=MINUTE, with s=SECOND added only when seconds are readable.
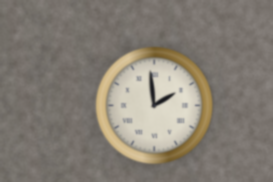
h=1 m=59
